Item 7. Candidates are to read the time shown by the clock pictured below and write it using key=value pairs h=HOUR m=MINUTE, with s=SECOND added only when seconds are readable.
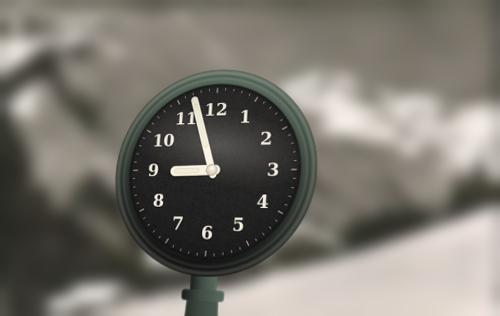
h=8 m=57
